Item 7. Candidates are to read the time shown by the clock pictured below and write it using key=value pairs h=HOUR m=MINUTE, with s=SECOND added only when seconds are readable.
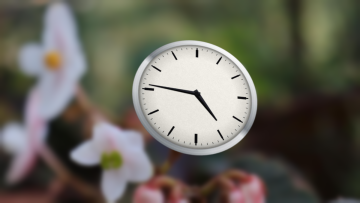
h=4 m=46
